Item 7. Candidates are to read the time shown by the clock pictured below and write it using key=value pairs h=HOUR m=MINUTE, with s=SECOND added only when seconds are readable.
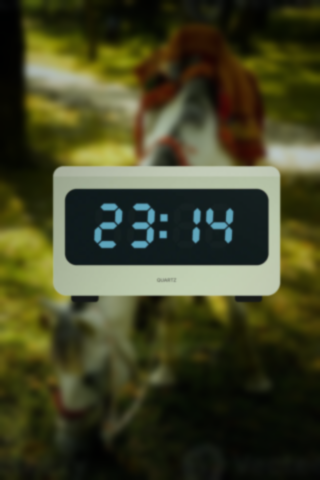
h=23 m=14
